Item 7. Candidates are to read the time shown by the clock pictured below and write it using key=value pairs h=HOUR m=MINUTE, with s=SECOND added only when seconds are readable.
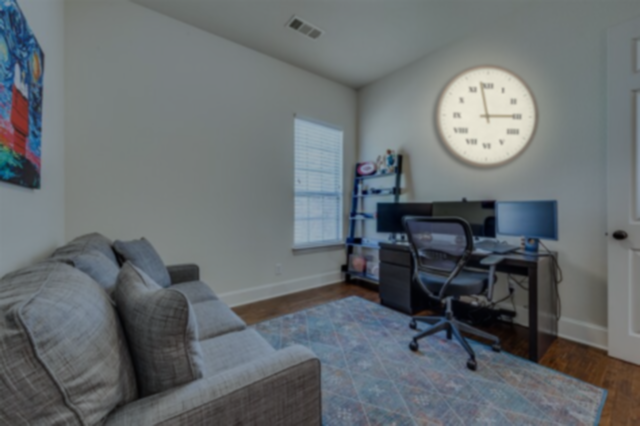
h=2 m=58
